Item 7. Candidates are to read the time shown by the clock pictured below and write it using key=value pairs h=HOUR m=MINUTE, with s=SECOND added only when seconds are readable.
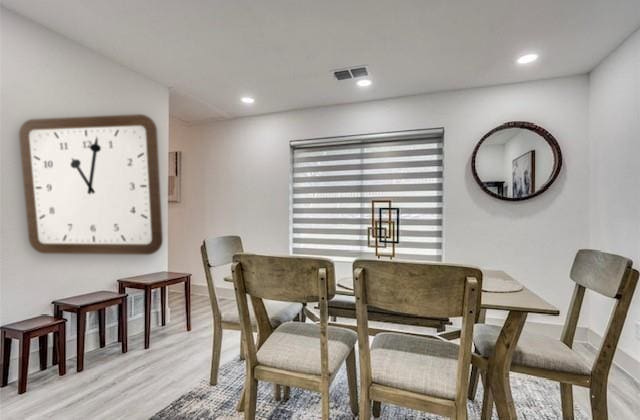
h=11 m=2
